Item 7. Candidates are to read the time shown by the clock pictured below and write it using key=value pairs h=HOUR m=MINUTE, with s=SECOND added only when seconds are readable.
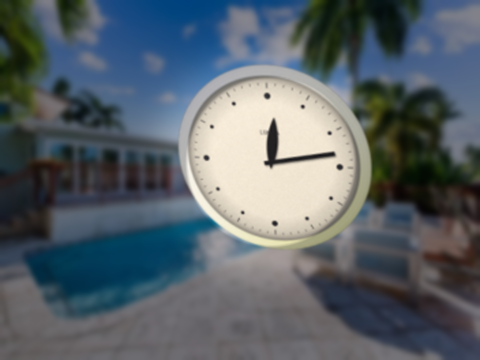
h=12 m=13
